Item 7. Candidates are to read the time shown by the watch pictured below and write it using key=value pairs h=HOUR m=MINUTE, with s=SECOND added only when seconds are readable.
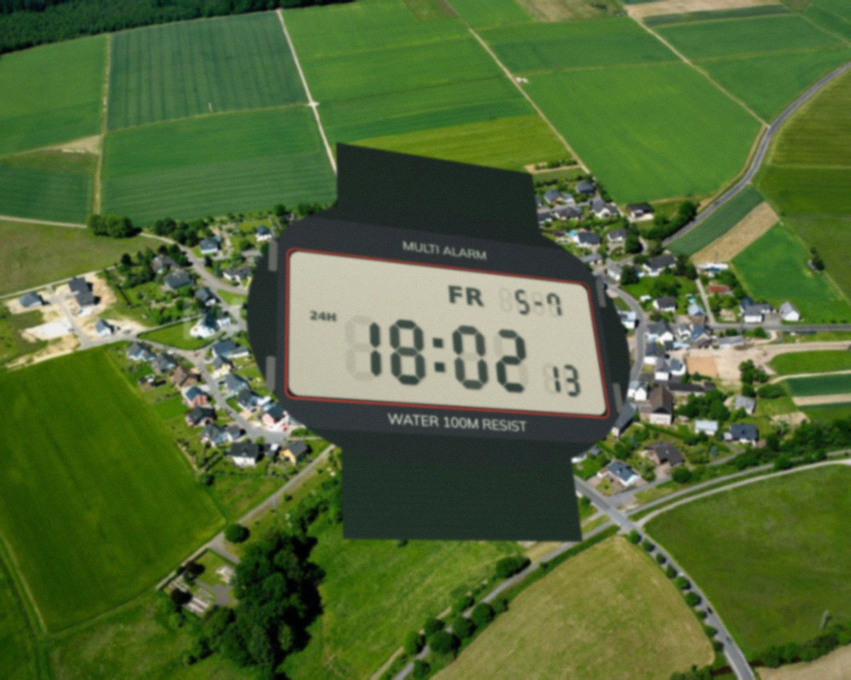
h=18 m=2 s=13
